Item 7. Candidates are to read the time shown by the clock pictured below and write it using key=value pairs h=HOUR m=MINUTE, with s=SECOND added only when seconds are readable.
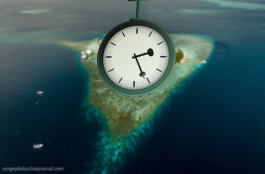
h=2 m=26
